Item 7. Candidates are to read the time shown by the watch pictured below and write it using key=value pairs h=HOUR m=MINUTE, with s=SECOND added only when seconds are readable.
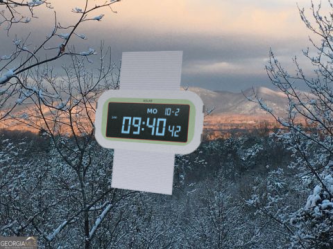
h=9 m=40 s=42
